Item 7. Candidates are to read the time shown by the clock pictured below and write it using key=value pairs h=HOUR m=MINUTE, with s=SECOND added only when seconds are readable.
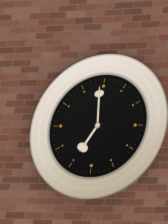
h=6 m=59
